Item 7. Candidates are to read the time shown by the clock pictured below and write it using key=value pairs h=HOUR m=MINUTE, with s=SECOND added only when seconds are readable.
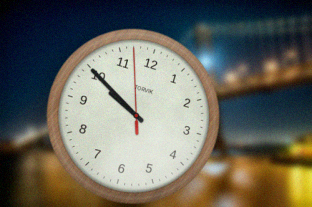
h=9 m=49 s=57
